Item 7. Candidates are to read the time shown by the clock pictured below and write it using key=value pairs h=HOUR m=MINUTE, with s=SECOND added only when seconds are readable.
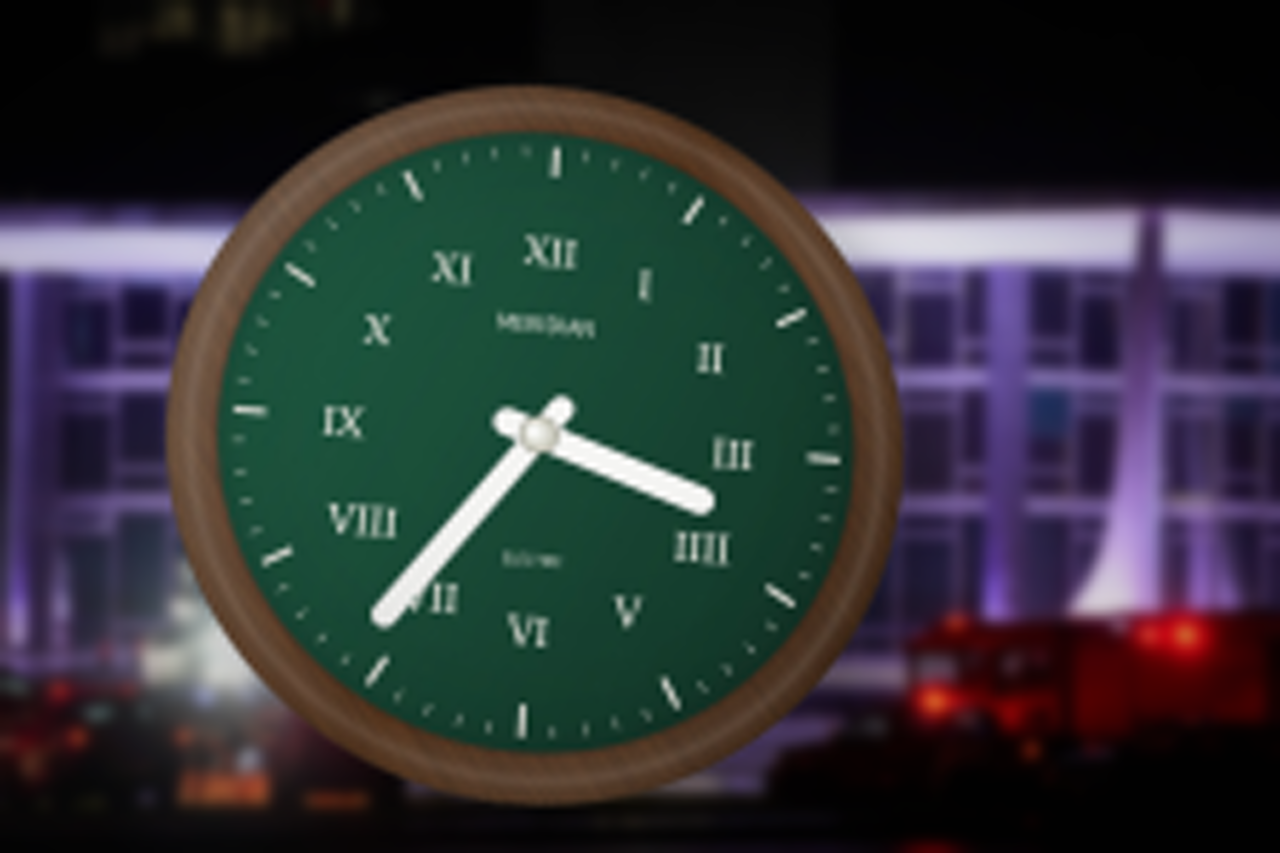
h=3 m=36
